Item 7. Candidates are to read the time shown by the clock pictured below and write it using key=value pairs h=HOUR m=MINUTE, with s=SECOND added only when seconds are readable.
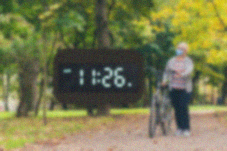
h=11 m=26
